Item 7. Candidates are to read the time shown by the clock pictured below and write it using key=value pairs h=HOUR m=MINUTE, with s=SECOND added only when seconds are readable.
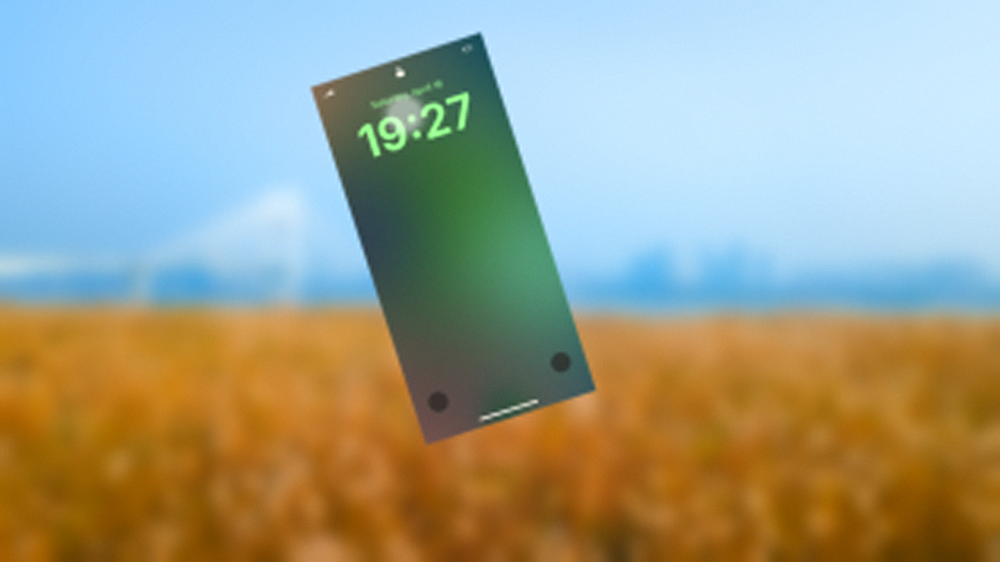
h=19 m=27
